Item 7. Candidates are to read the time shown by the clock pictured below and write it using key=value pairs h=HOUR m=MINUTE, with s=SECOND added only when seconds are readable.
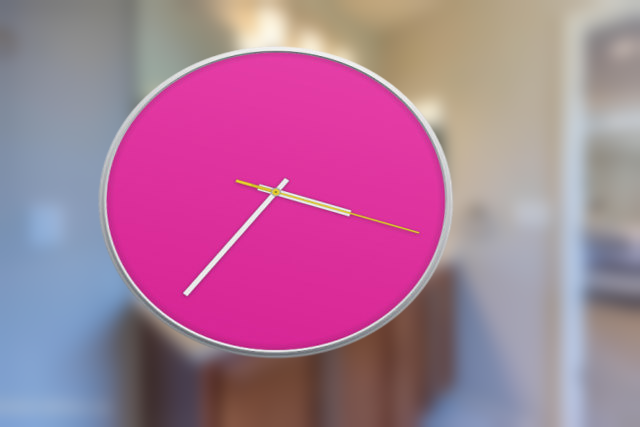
h=3 m=36 s=18
